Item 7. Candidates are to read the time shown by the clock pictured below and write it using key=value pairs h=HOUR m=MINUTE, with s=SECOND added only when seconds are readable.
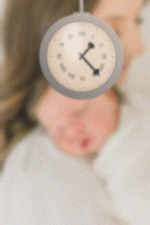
h=1 m=23
